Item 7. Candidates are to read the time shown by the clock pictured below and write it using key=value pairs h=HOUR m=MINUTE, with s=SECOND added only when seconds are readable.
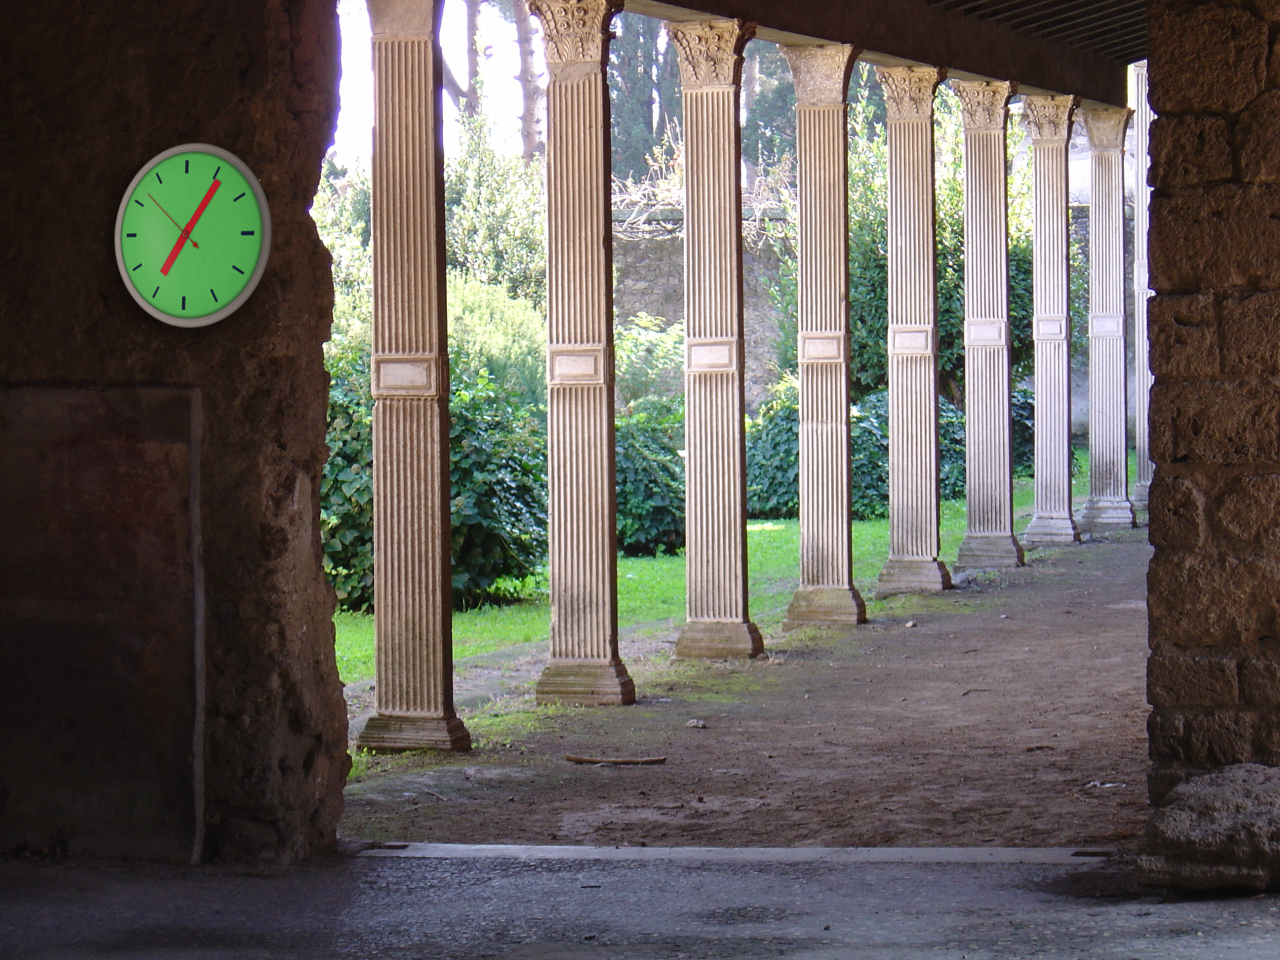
h=7 m=5 s=52
